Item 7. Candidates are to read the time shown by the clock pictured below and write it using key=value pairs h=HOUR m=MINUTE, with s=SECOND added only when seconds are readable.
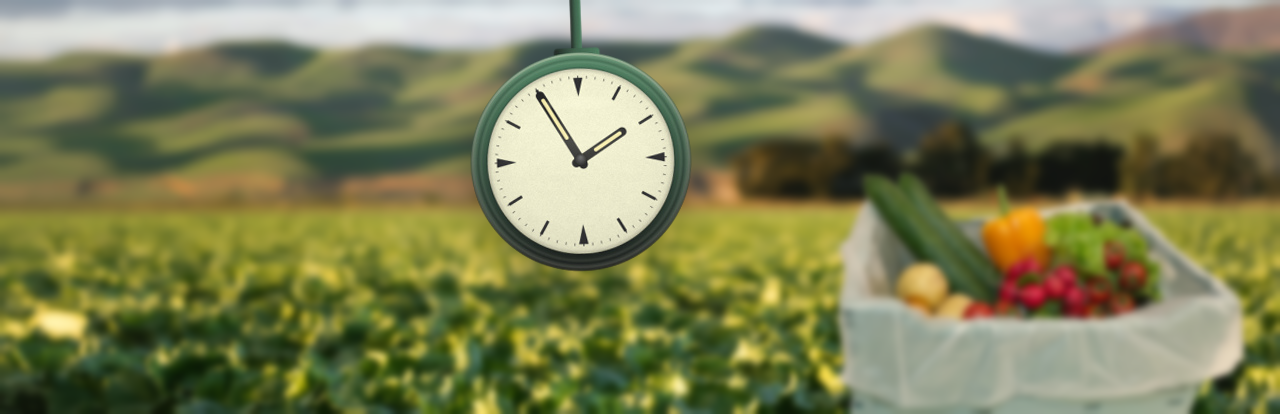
h=1 m=55
